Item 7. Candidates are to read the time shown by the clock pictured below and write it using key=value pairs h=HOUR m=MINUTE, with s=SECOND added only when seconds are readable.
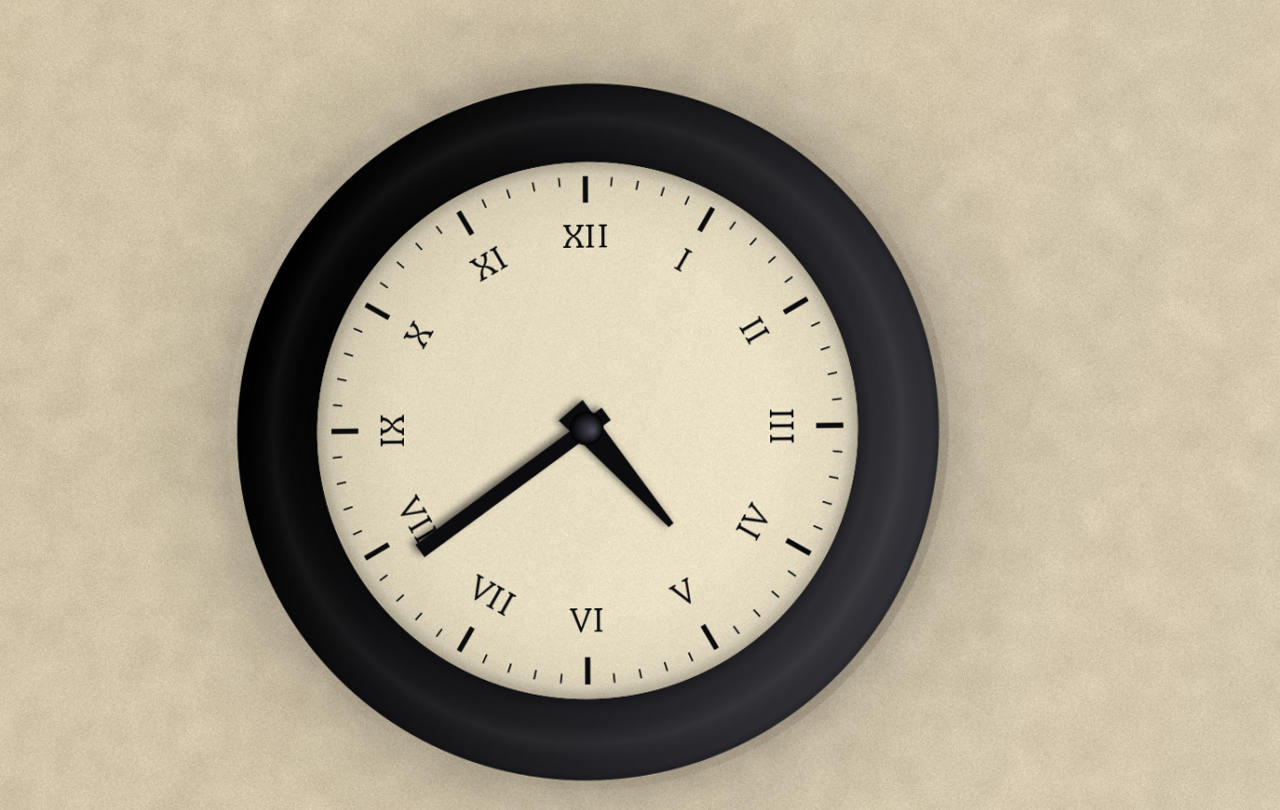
h=4 m=39
